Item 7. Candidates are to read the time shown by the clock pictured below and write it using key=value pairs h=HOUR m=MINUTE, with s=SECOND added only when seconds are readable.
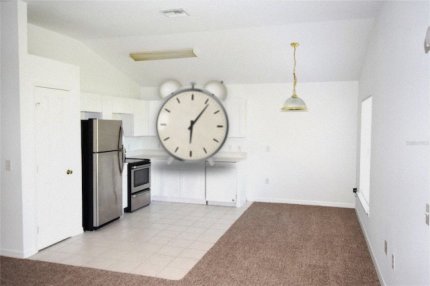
h=6 m=6
